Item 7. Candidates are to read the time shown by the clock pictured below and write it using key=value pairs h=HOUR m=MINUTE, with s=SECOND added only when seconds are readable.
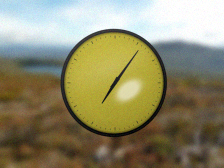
h=7 m=6
